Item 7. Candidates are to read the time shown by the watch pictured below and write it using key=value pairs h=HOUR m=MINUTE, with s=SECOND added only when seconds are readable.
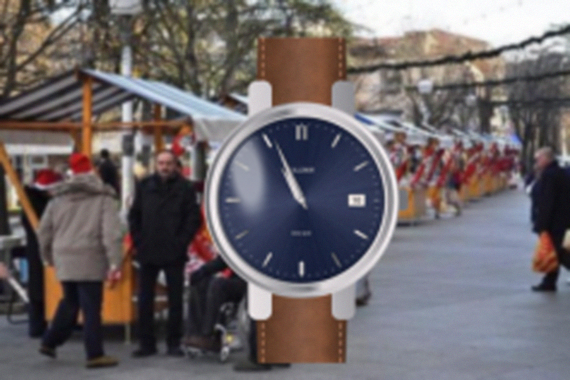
h=10 m=56
